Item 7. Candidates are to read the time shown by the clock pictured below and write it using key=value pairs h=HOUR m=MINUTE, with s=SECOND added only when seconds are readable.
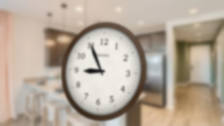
h=8 m=55
